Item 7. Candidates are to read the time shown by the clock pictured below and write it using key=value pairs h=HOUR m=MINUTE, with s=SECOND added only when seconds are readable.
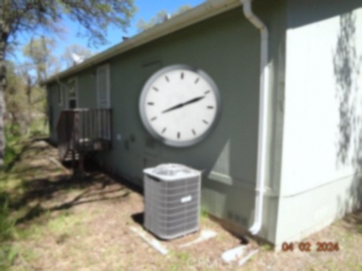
h=8 m=11
